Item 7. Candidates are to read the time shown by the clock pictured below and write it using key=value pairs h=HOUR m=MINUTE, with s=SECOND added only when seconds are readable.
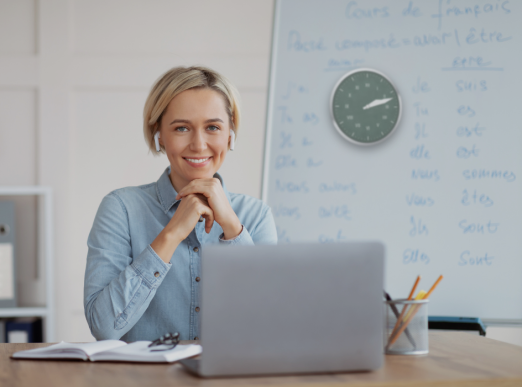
h=2 m=12
